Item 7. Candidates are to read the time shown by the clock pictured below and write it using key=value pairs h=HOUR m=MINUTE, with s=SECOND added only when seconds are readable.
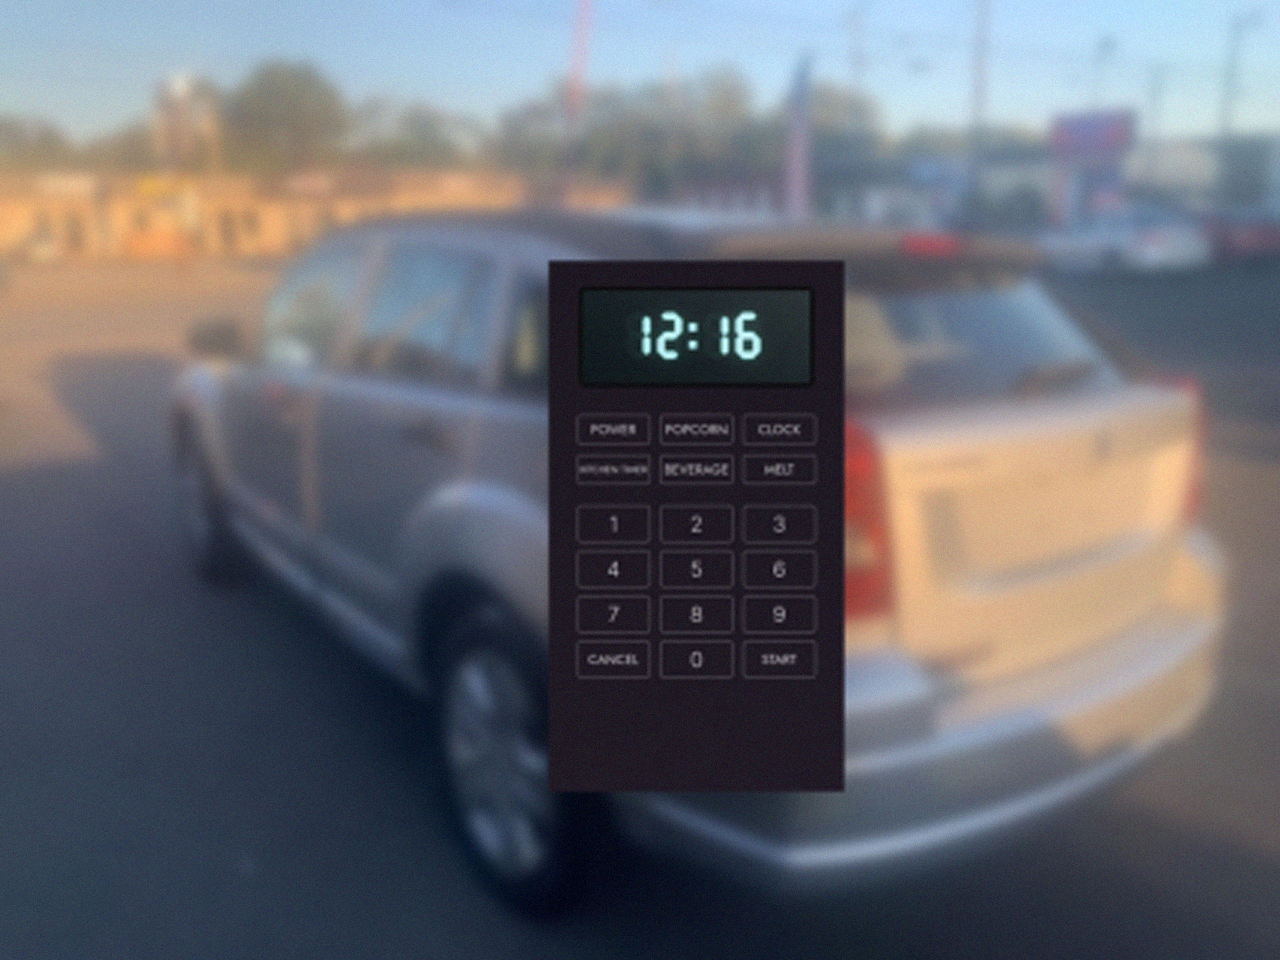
h=12 m=16
